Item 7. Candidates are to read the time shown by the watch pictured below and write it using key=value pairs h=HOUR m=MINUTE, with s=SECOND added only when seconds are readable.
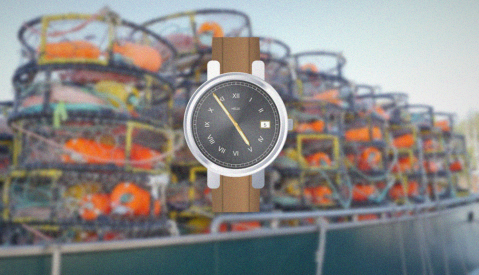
h=4 m=54
